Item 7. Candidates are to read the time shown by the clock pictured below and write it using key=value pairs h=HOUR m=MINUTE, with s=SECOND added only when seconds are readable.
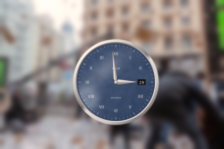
h=2 m=59
